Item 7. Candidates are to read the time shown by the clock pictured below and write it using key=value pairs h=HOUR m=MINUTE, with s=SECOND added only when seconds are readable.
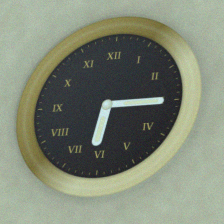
h=6 m=15
